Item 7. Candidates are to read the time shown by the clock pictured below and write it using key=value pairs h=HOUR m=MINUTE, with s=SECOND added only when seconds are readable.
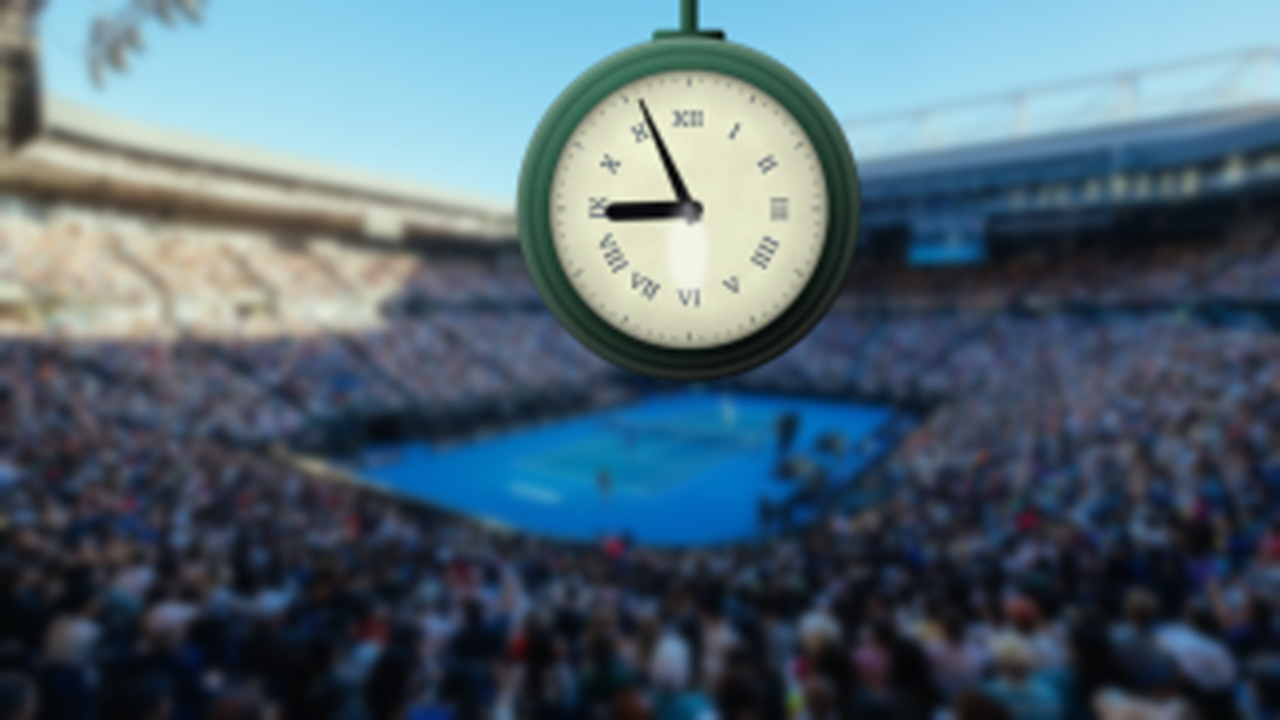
h=8 m=56
